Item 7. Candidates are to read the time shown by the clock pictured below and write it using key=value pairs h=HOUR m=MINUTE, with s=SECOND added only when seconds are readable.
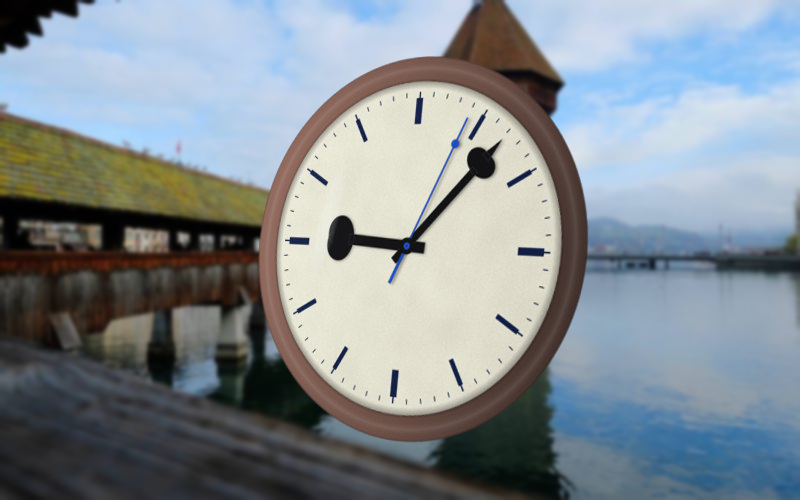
h=9 m=7 s=4
